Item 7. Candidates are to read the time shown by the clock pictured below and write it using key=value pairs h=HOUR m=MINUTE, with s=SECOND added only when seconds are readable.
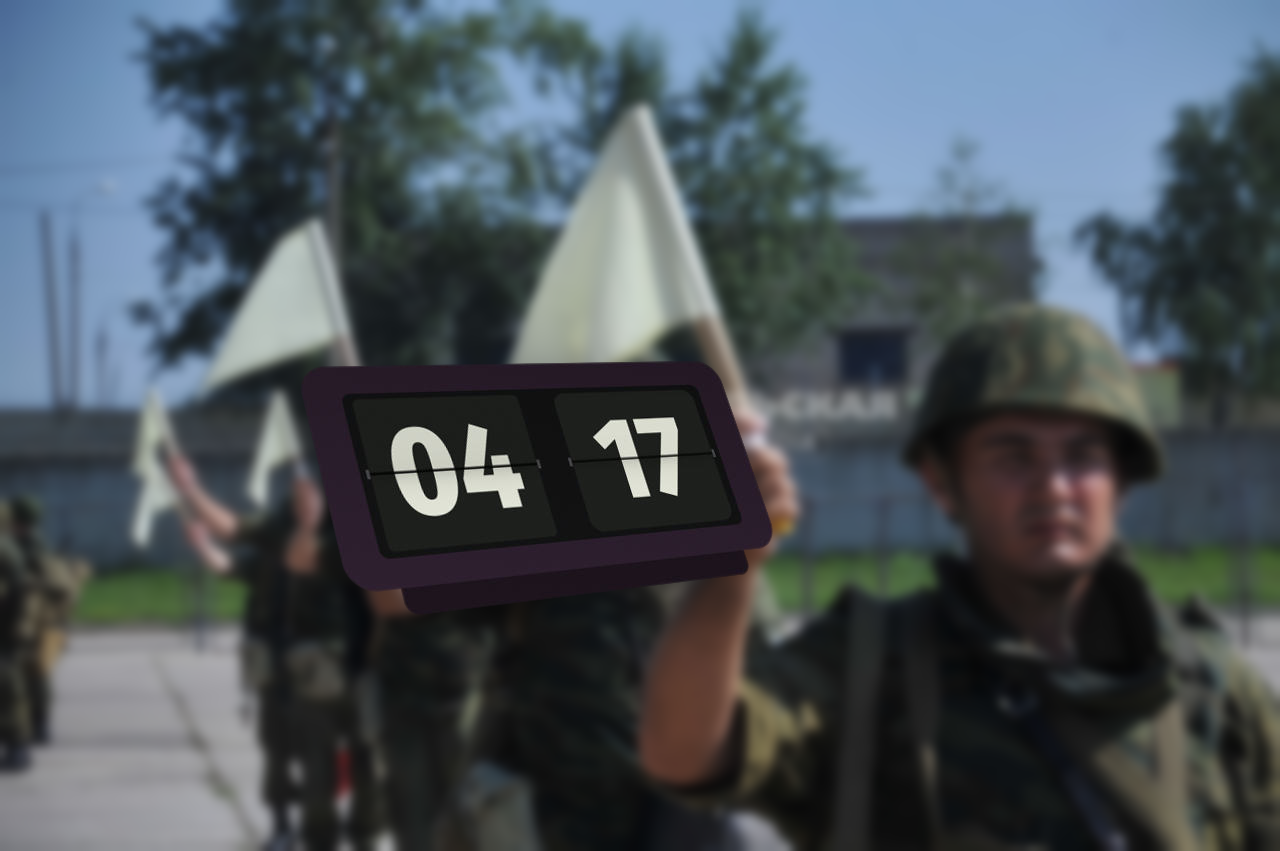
h=4 m=17
